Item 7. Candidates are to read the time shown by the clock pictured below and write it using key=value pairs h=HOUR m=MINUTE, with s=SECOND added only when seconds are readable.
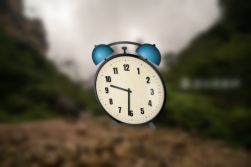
h=9 m=31
